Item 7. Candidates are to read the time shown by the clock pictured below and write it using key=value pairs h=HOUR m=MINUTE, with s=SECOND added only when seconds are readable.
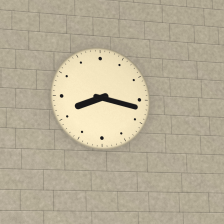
h=8 m=17
